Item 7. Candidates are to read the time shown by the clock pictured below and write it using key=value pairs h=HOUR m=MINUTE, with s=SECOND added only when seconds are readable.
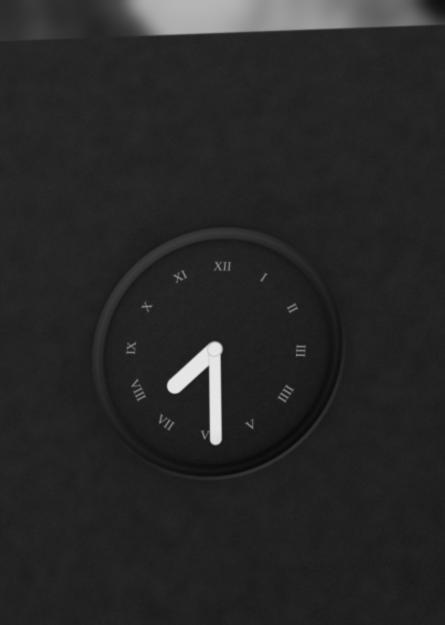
h=7 m=29
